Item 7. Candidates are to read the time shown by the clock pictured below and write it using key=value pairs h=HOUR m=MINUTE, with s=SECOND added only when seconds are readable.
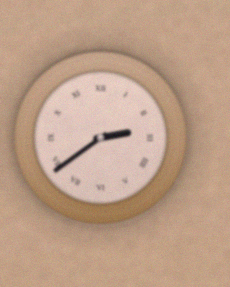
h=2 m=39
